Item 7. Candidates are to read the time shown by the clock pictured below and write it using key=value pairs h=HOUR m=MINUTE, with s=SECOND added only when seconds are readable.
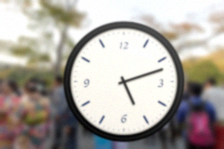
h=5 m=12
